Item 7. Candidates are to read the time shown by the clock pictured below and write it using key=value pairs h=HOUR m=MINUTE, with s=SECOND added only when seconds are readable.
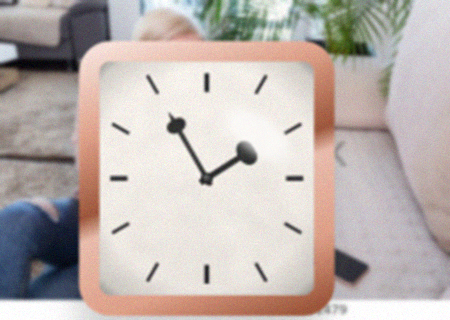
h=1 m=55
